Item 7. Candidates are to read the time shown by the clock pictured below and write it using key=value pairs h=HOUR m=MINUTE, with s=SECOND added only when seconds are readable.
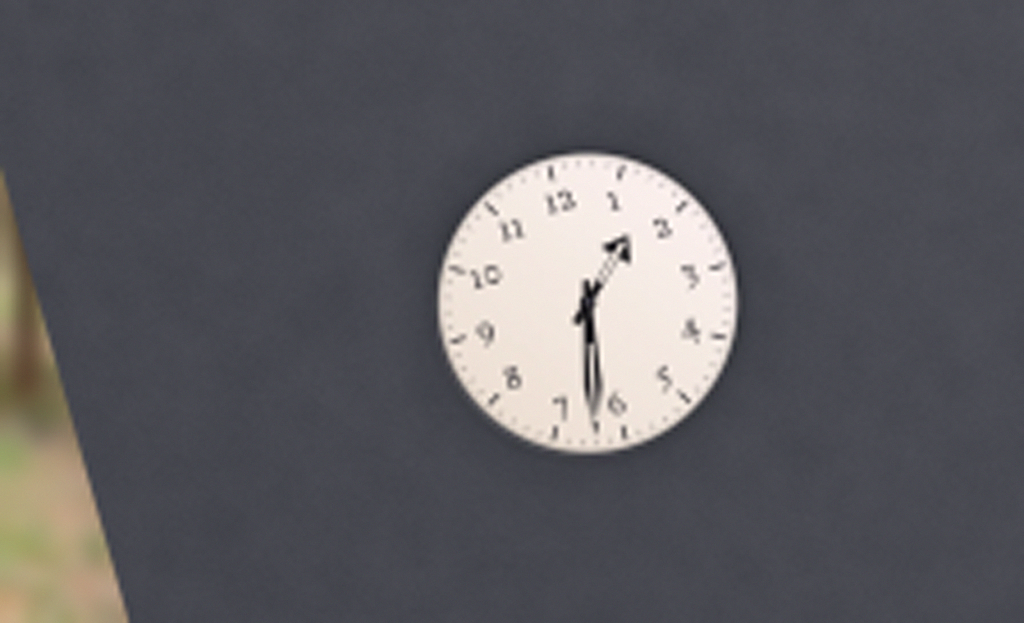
h=1 m=32
